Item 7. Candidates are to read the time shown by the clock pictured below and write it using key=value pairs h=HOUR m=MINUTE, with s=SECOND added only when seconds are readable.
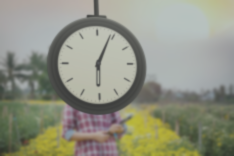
h=6 m=4
